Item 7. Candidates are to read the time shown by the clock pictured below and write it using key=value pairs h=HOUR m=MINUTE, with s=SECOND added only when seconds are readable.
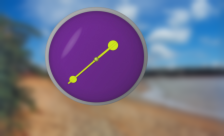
h=1 m=38
